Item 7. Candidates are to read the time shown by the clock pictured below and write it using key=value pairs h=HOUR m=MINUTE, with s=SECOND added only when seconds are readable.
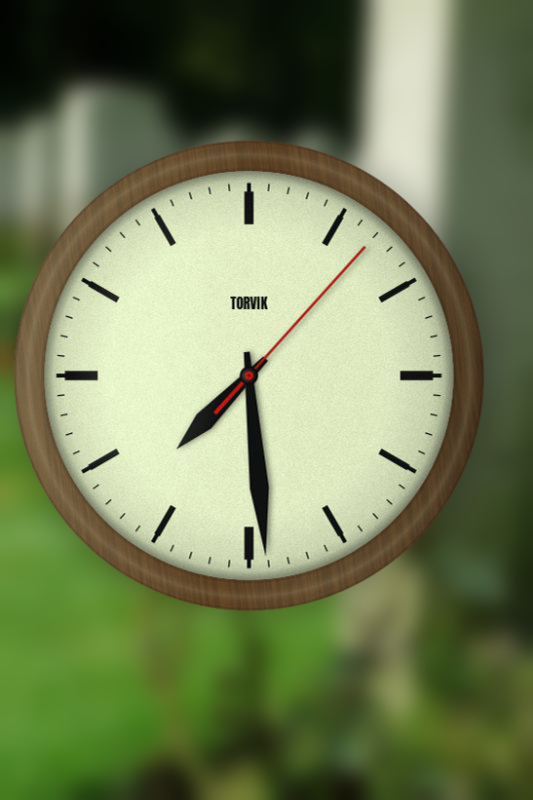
h=7 m=29 s=7
